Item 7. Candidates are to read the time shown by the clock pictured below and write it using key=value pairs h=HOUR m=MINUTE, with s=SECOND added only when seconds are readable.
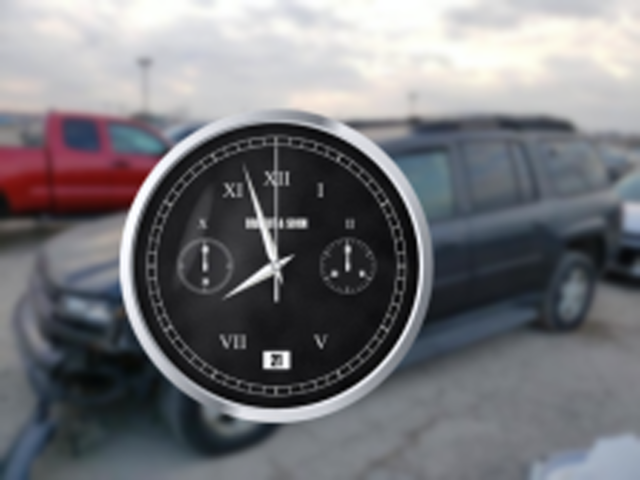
h=7 m=57
